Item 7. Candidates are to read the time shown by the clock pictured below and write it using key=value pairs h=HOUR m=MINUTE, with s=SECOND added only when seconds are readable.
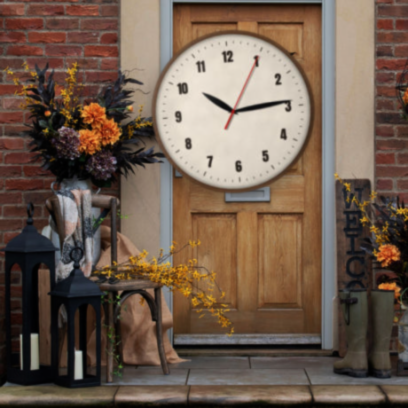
h=10 m=14 s=5
